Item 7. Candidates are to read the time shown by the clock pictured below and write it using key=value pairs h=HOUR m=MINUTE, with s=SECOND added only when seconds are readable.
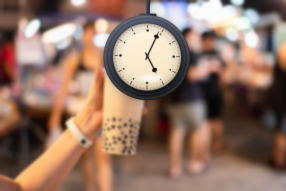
h=5 m=4
